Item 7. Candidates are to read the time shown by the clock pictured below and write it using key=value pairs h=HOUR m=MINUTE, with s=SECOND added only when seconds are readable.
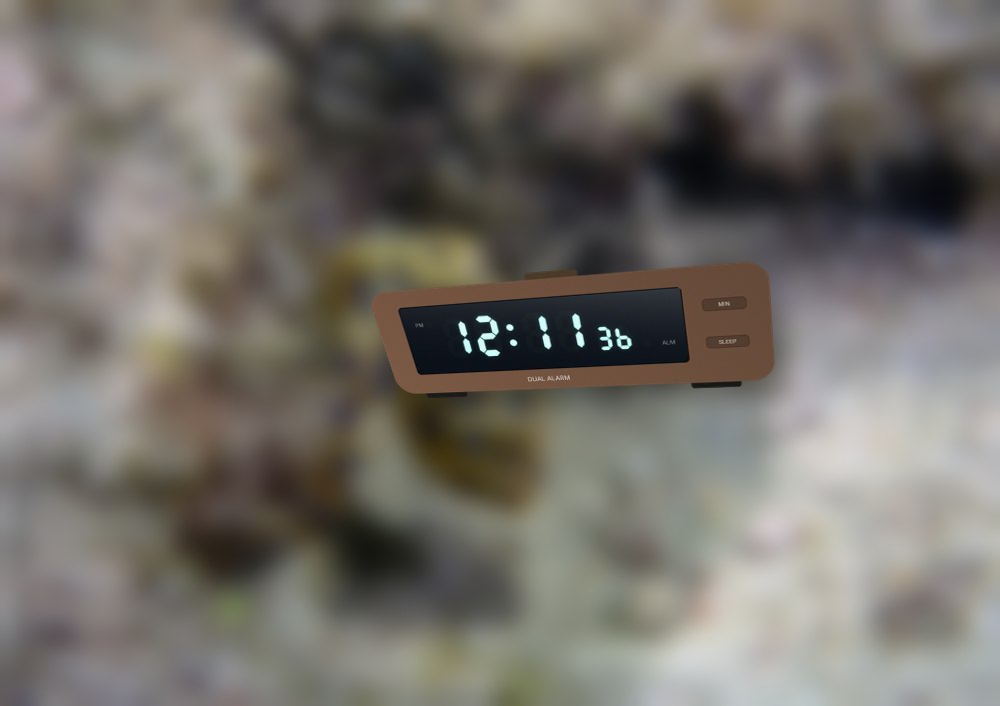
h=12 m=11 s=36
